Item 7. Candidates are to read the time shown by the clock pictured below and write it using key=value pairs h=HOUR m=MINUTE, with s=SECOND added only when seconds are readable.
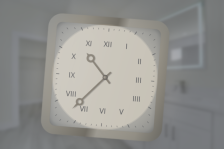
h=10 m=37
